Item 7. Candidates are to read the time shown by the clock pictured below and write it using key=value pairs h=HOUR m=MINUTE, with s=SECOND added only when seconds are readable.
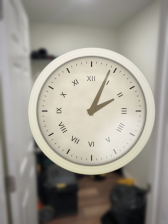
h=2 m=4
